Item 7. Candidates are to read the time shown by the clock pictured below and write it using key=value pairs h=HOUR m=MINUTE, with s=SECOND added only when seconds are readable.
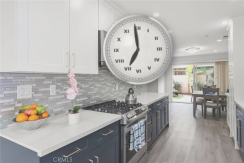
h=6 m=59
